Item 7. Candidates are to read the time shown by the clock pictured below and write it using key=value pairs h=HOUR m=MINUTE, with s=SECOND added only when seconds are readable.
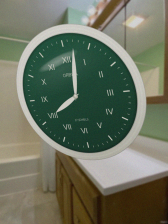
h=8 m=2
